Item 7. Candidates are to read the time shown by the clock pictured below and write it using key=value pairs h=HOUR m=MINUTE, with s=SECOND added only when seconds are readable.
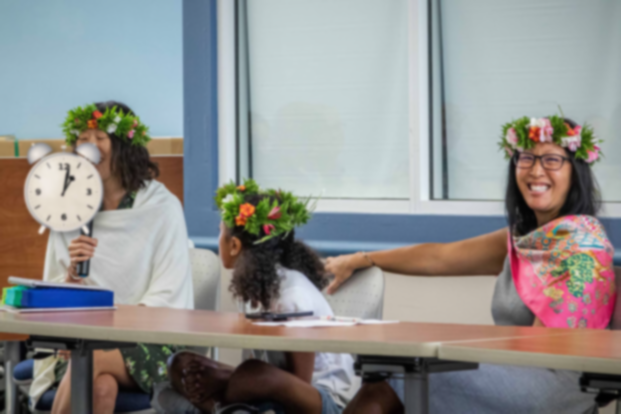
h=1 m=2
